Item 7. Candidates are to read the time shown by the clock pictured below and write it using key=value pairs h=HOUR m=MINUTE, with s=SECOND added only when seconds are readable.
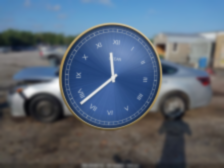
h=11 m=38
